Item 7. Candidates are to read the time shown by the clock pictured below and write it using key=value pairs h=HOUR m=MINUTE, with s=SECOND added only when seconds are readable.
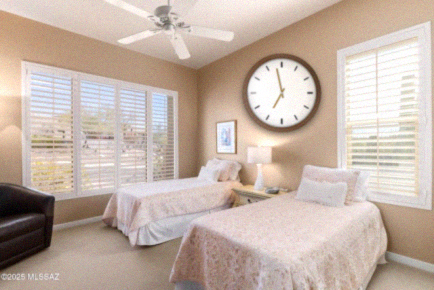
h=6 m=58
